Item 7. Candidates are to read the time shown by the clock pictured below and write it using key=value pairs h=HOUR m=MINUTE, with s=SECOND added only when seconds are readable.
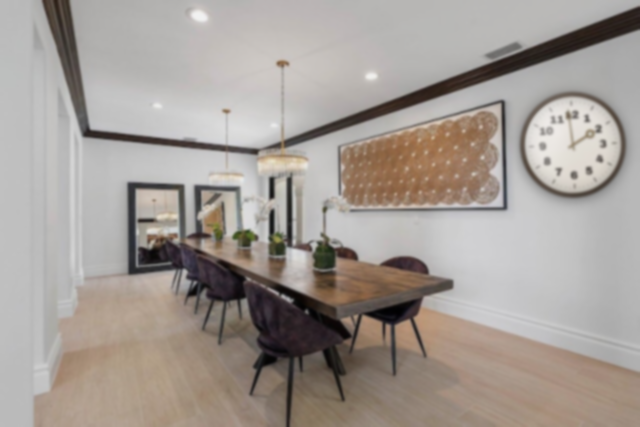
h=1 m=59
